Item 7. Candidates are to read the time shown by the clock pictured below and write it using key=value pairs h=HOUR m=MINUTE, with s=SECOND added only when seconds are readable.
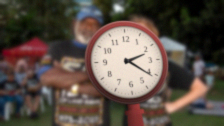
h=2 m=21
